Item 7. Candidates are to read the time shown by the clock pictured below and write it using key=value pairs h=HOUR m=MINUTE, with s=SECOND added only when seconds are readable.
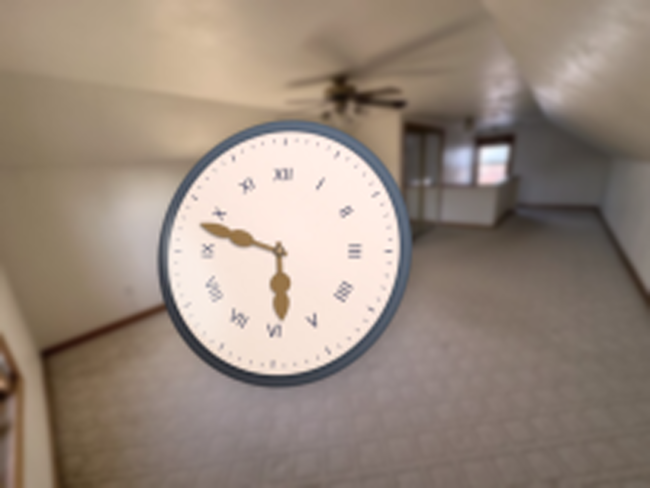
h=5 m=48
